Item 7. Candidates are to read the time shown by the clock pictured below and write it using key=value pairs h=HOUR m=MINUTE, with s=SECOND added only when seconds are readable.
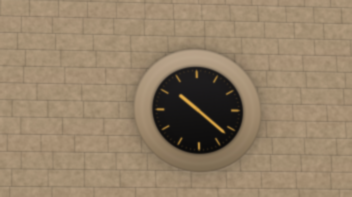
h=10 m=22
